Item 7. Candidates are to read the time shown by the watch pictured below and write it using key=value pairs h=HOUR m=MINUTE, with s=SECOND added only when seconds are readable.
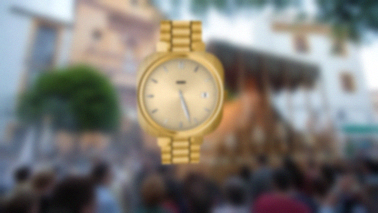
h=5 m=27
